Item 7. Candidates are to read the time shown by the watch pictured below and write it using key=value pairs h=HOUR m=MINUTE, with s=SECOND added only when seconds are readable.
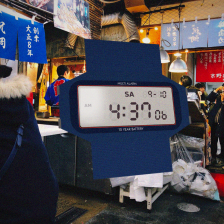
h=4 m=37 s=6
